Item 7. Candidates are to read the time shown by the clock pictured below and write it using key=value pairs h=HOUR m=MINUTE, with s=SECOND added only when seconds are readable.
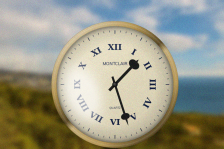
h=1 m=27
